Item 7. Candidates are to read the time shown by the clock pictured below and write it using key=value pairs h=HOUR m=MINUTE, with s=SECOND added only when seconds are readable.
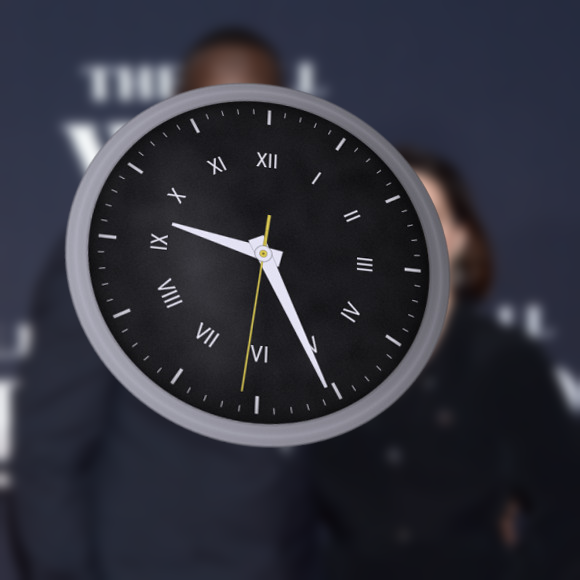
h=9 m=25 s=31
